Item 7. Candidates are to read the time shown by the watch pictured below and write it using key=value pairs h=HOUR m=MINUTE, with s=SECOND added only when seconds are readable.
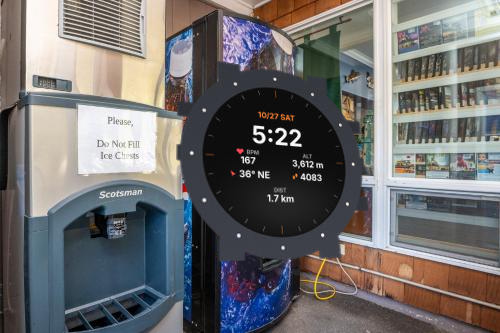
h=5 m=22
